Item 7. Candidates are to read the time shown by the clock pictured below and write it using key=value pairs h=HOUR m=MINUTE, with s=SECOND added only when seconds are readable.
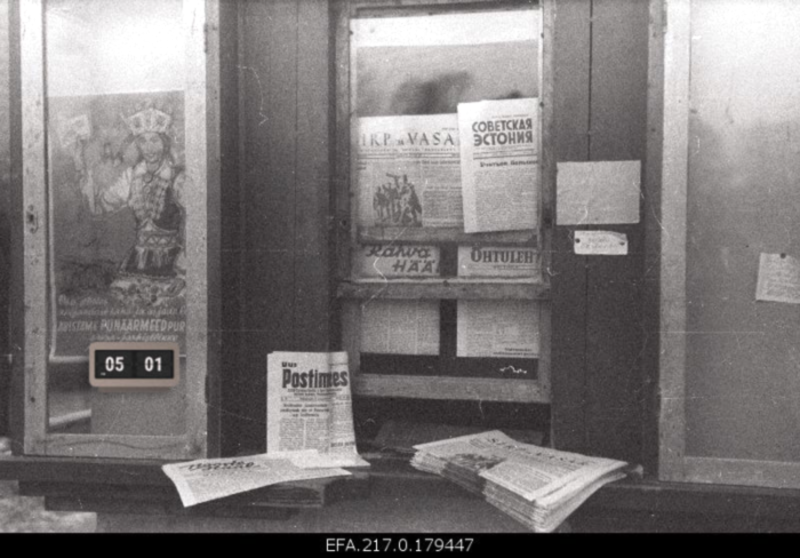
h=5 m=1
